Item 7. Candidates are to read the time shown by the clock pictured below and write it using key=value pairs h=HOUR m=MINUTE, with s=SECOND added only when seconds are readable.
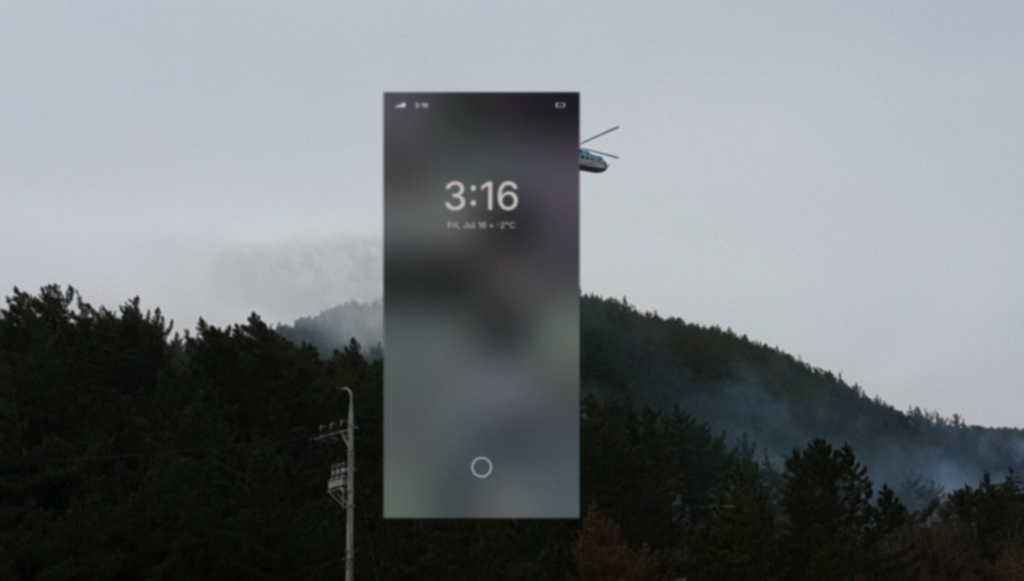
h=3 m=16
